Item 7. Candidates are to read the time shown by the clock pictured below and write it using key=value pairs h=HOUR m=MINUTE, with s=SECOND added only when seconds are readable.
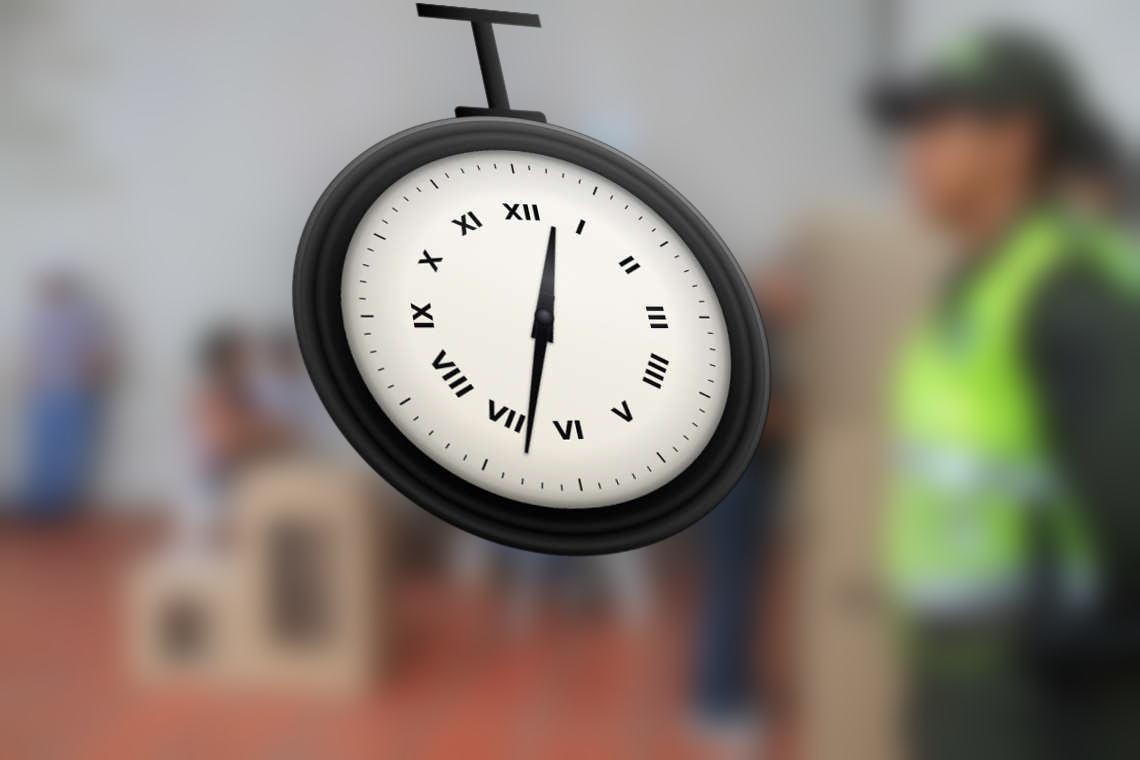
h=12 m=33
